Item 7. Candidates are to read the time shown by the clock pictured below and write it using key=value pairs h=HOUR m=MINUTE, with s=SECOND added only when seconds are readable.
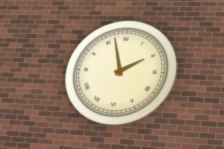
h=1 m=57
